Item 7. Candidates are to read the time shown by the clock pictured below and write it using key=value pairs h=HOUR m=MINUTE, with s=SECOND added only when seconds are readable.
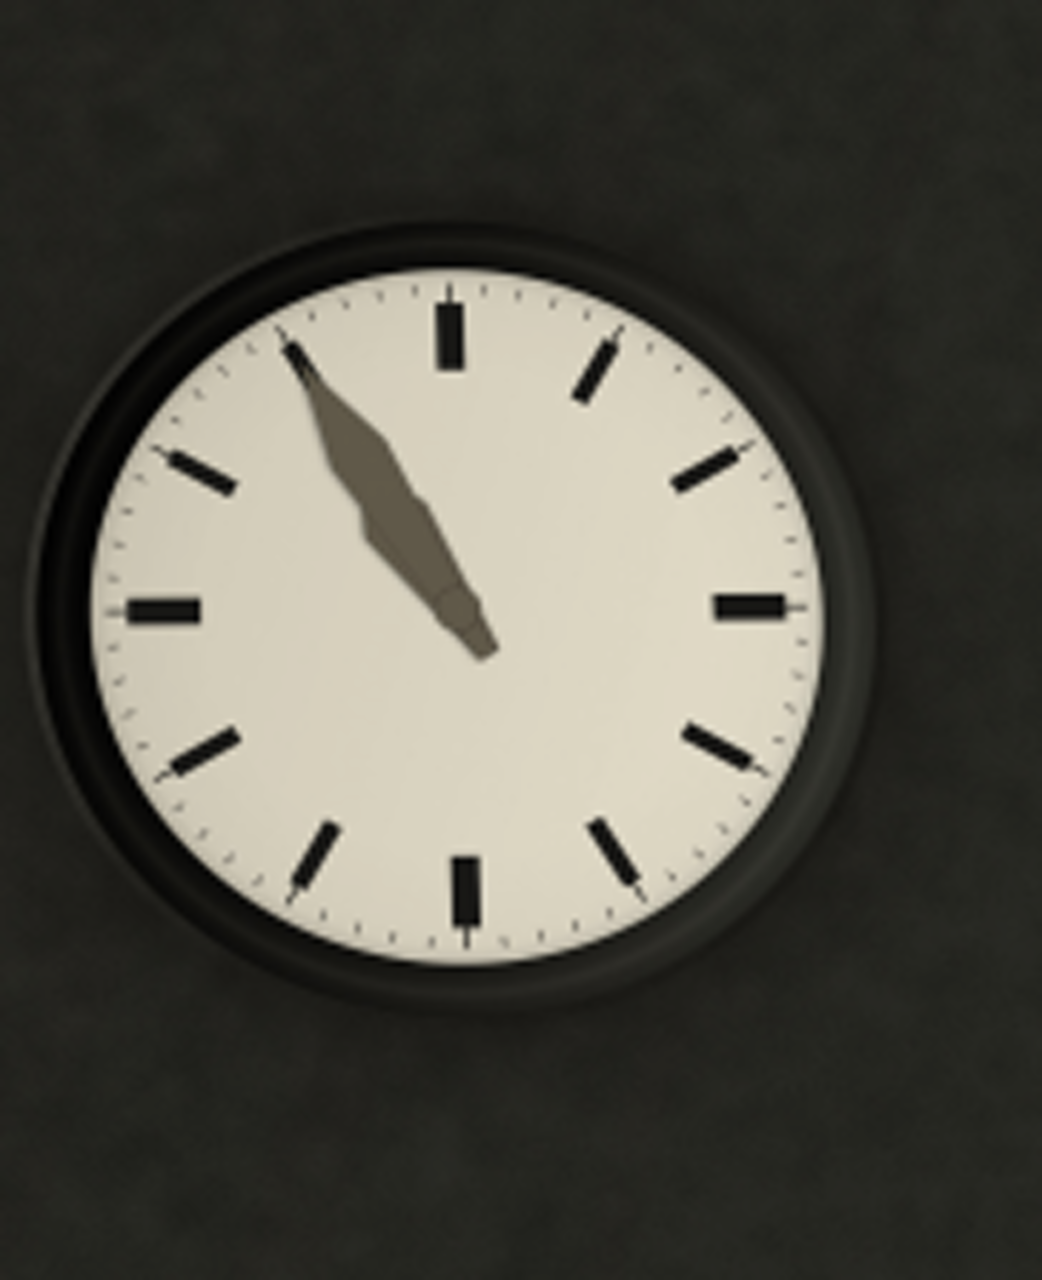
h=10 m=55
